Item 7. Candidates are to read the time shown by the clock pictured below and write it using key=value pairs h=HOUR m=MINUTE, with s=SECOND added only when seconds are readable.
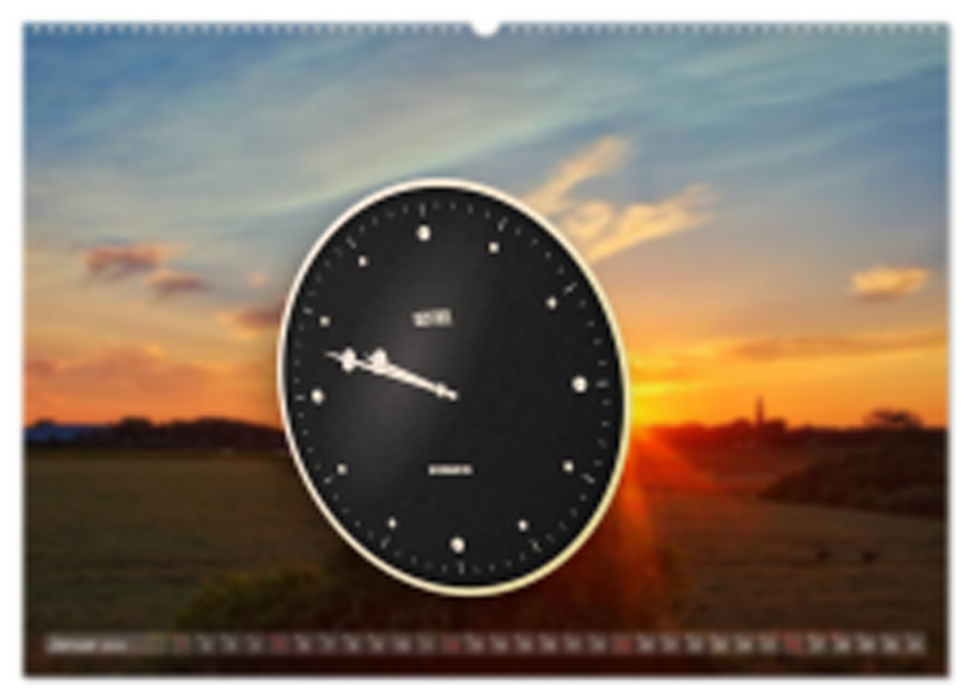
h=9 m=48
